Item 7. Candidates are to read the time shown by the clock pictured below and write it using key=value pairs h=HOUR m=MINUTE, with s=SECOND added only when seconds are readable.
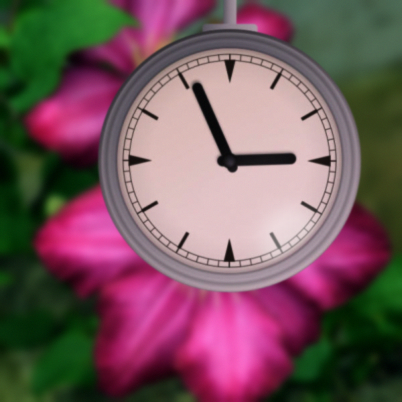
h=2 m=56
